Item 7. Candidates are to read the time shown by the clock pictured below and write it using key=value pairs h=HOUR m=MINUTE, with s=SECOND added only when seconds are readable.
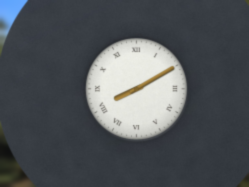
h=8 m=10
